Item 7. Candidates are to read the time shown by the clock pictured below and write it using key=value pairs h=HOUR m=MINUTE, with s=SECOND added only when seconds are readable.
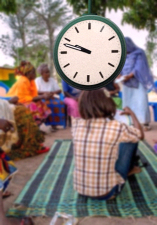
h=9 m=48
